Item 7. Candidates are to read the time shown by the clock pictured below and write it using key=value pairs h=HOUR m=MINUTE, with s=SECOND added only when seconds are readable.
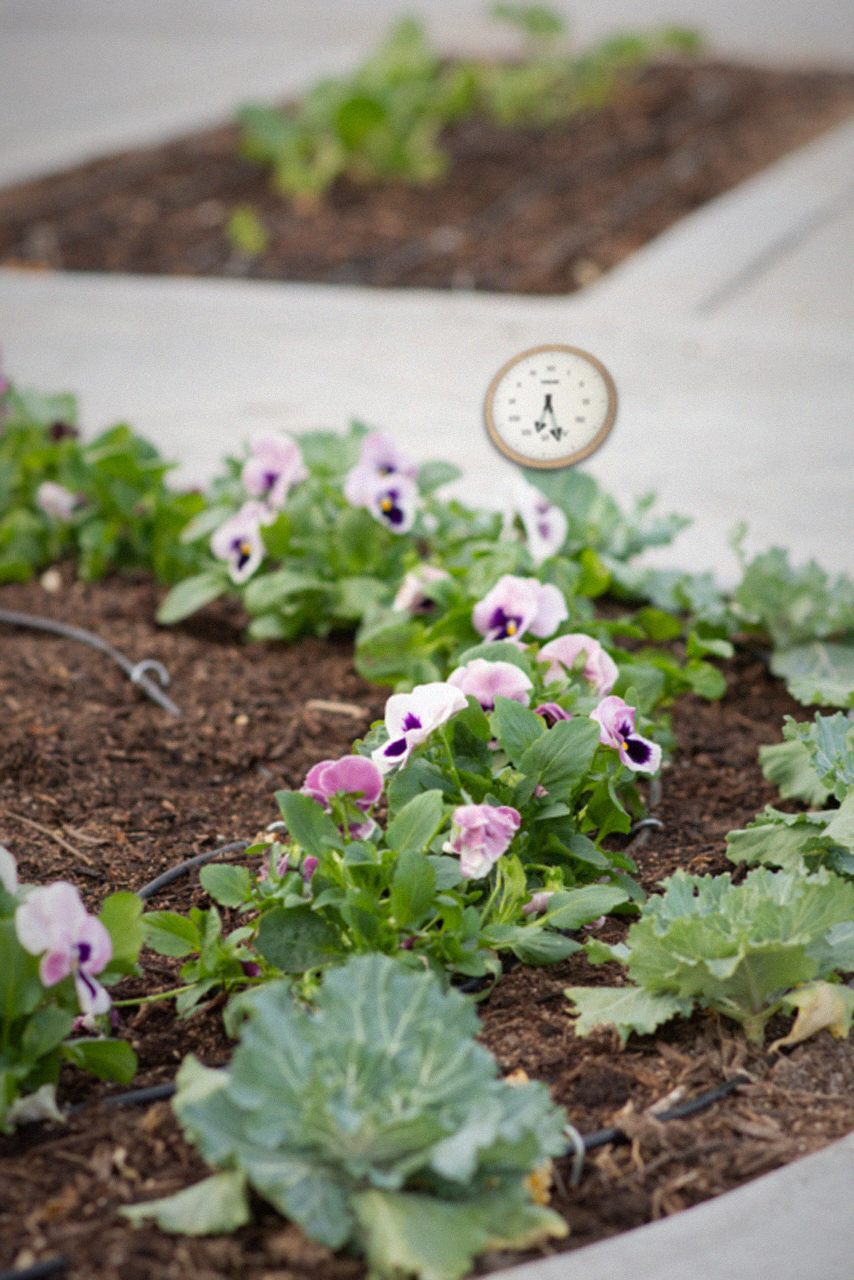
h=6 m=27
